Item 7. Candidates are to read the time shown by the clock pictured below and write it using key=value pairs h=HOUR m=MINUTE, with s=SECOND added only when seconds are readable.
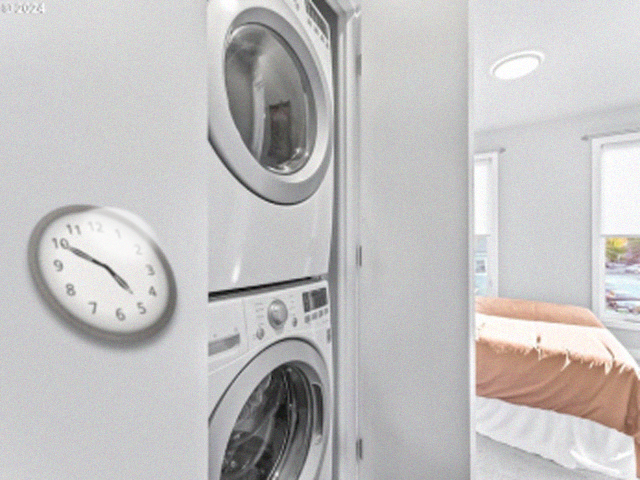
h=4 m=50
